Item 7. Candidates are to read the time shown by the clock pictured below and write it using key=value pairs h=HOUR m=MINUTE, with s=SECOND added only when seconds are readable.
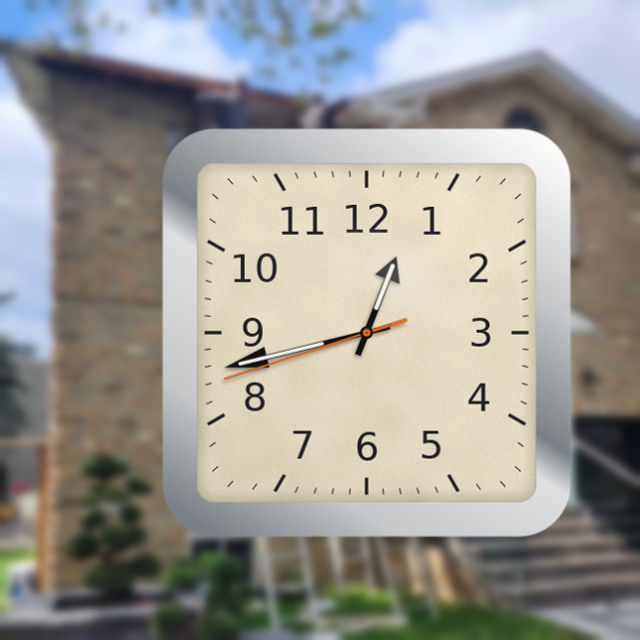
h=12 m=42 s=42
